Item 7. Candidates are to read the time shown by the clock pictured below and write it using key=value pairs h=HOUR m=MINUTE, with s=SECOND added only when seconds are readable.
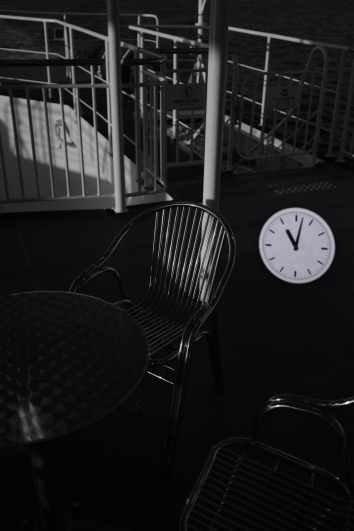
h=11 m=2
